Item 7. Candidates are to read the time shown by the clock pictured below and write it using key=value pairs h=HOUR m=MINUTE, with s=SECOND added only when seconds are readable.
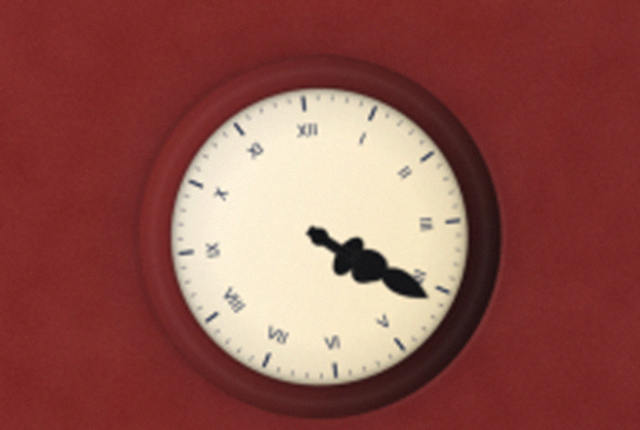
h=4 m=21
